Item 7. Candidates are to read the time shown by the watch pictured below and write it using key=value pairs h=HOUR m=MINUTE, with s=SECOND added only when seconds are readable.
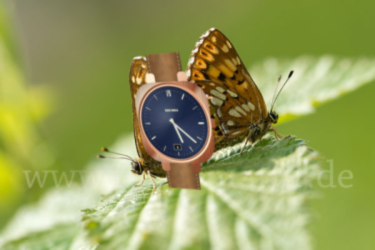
h=5 m=22
